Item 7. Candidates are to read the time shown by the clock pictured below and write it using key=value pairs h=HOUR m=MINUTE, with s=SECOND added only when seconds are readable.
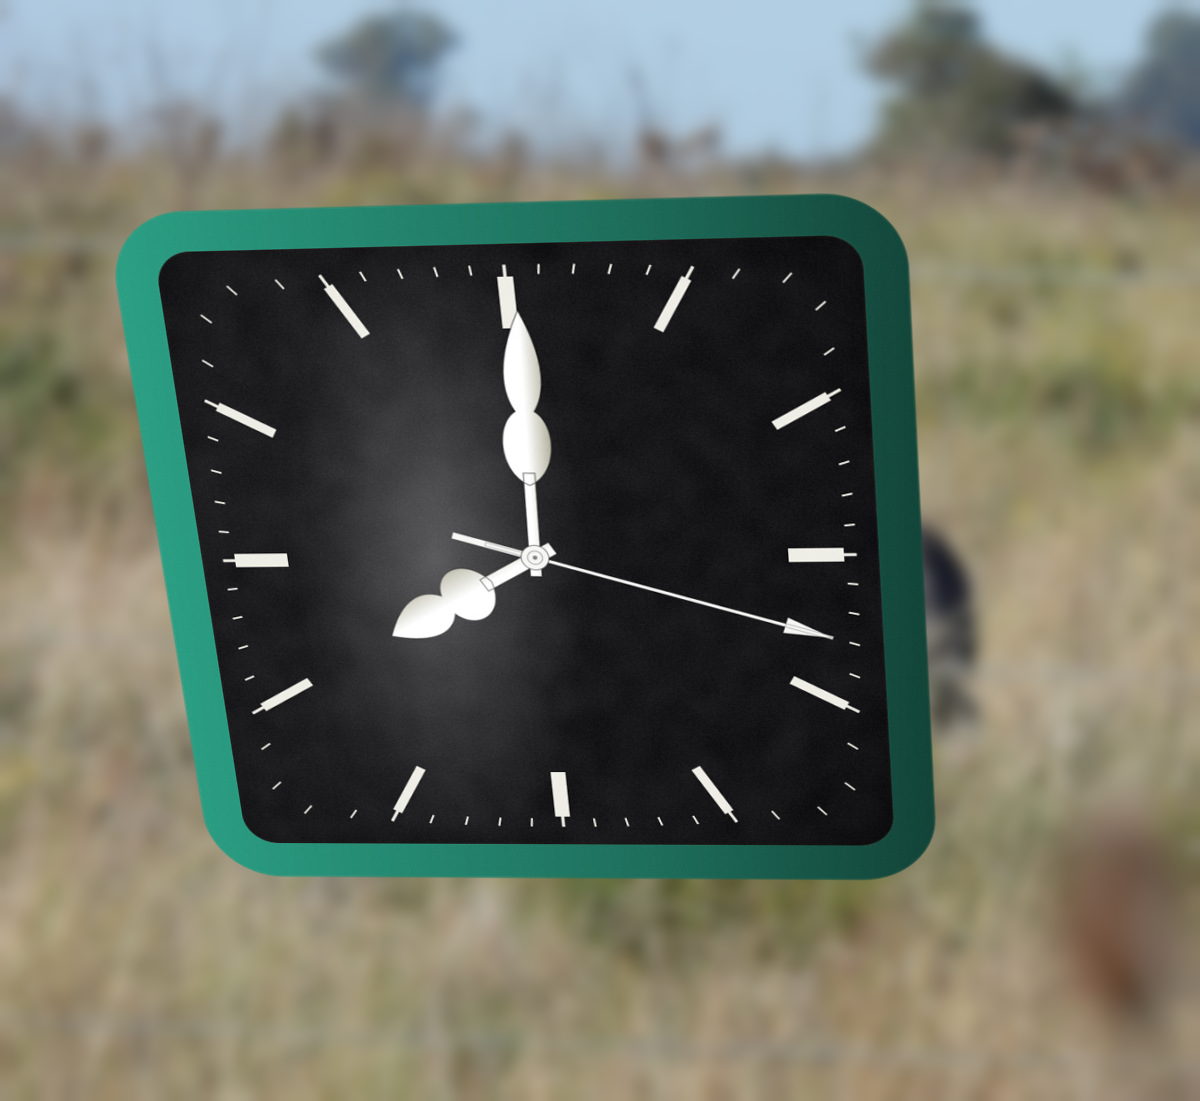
h=8 m=0 s=18
